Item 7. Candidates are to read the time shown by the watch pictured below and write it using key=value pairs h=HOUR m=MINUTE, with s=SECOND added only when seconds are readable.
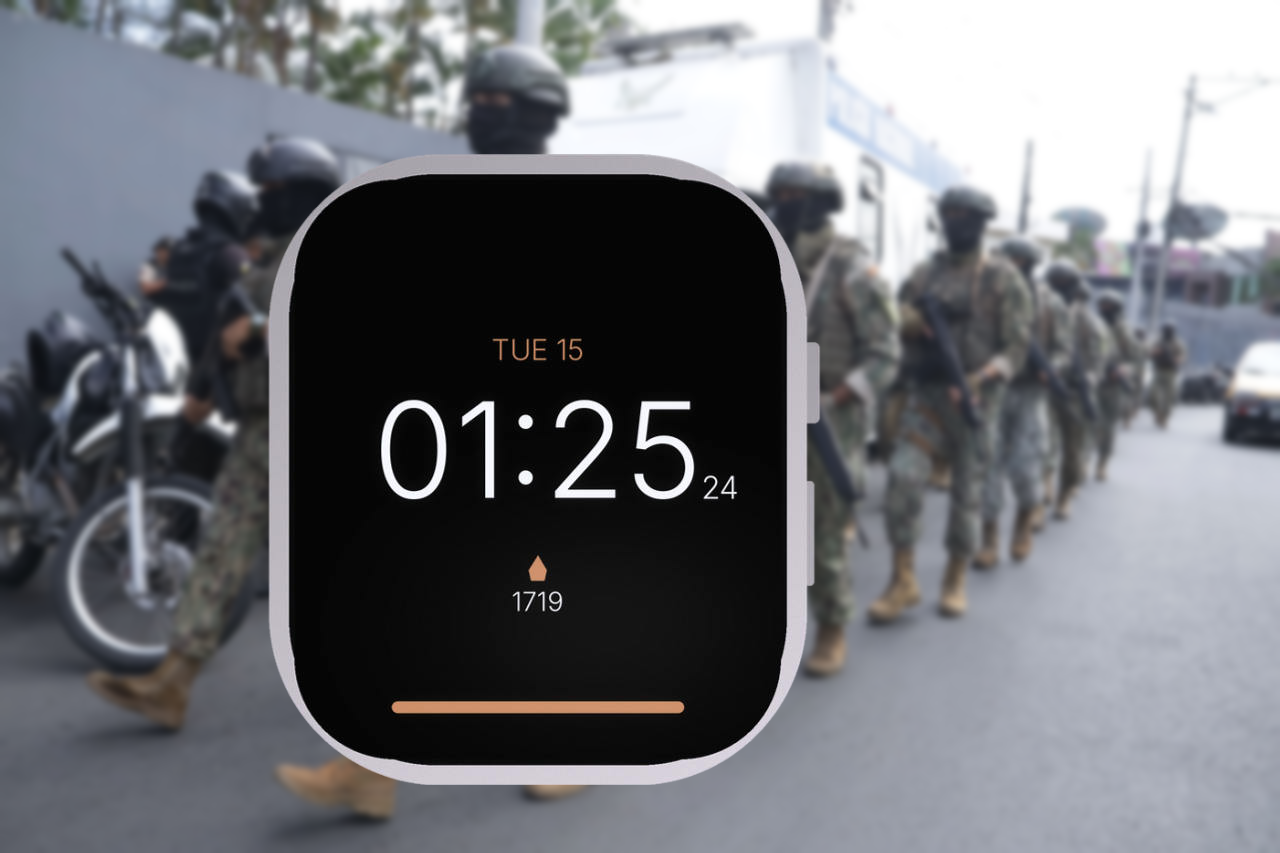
h=1 m=25 s=24
